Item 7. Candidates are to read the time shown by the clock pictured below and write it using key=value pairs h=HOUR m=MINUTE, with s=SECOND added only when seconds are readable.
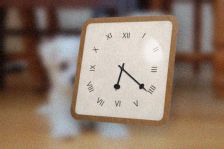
h=6 m=21
